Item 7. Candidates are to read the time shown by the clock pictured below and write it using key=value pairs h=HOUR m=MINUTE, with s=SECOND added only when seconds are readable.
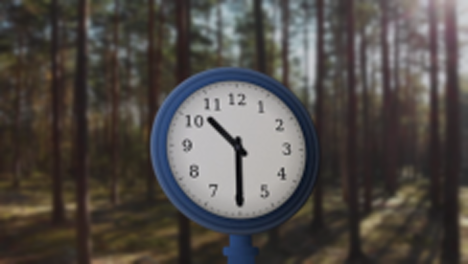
h=10 m=30
